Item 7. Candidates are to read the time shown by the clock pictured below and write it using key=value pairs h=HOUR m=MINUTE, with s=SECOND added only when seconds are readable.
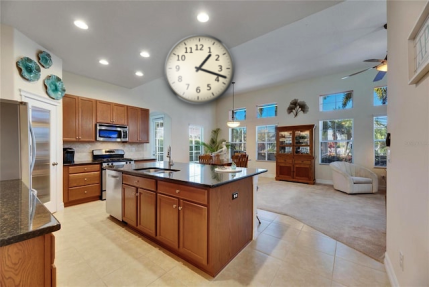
h=1 m=18
